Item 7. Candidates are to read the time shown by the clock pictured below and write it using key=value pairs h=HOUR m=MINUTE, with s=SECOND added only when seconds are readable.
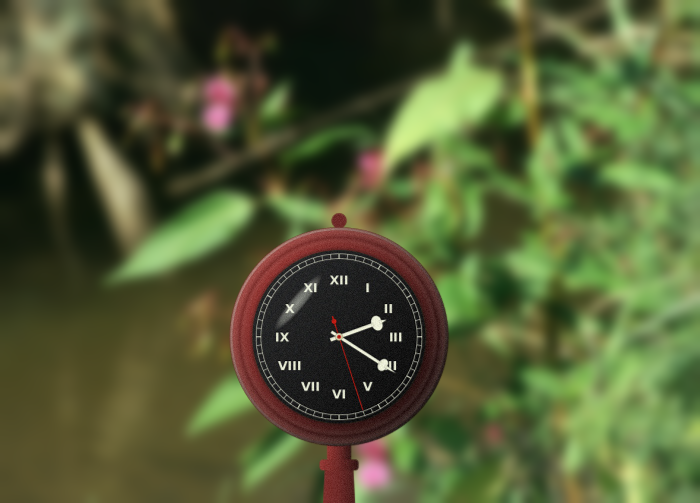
h=2 m=20 s=27
